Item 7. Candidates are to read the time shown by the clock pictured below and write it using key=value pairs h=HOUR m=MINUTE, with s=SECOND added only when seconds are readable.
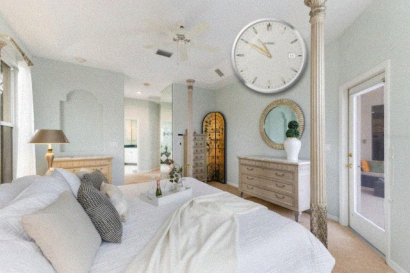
h=10 m=50
